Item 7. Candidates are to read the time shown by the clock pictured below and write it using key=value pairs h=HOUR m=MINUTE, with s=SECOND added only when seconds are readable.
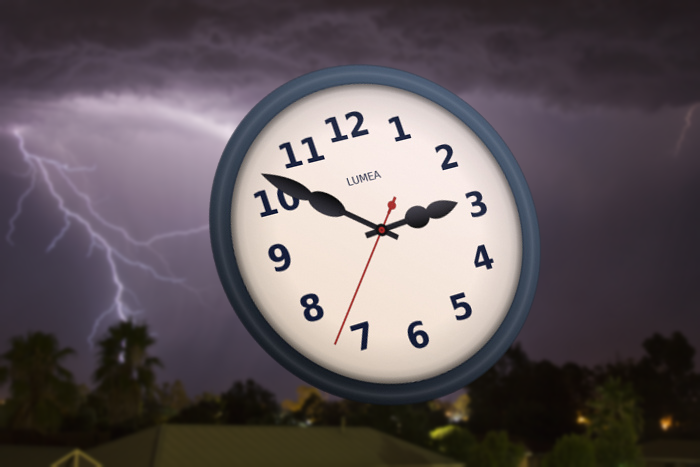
h=2 m=51 s=37
